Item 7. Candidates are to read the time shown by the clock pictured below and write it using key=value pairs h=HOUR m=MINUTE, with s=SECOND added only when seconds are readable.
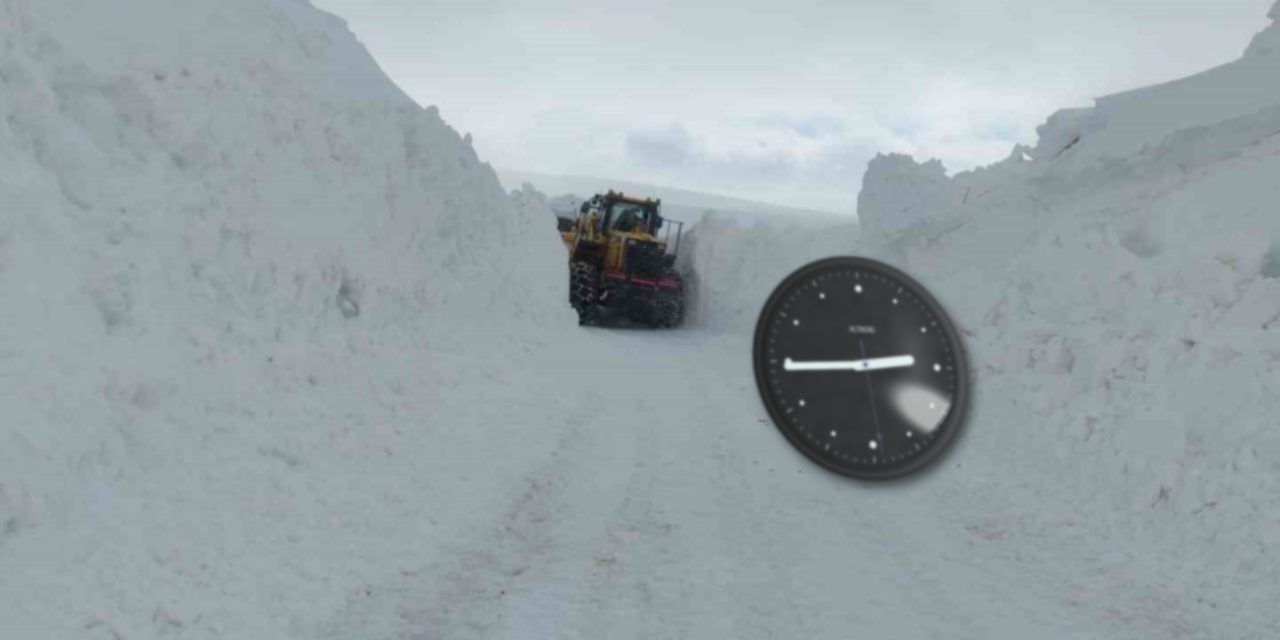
h=2 m=44 s=29
